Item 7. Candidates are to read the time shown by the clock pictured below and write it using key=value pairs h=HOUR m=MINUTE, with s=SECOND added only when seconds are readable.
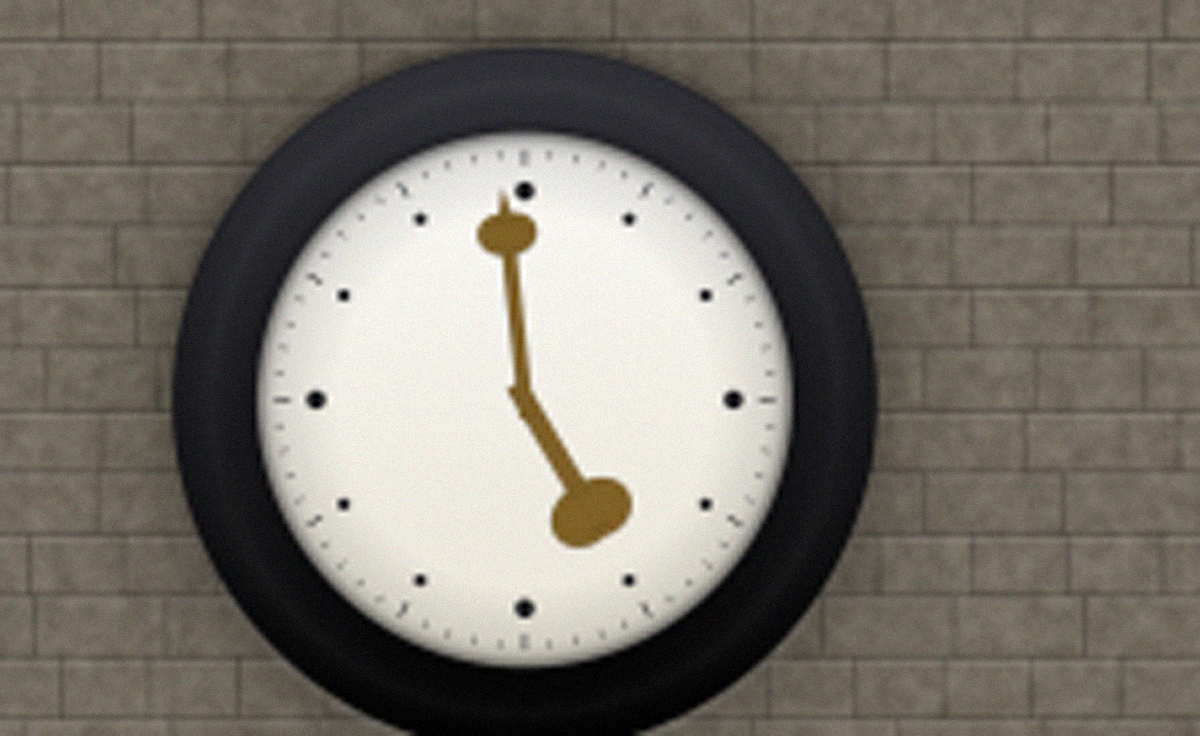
h=4 m=59
